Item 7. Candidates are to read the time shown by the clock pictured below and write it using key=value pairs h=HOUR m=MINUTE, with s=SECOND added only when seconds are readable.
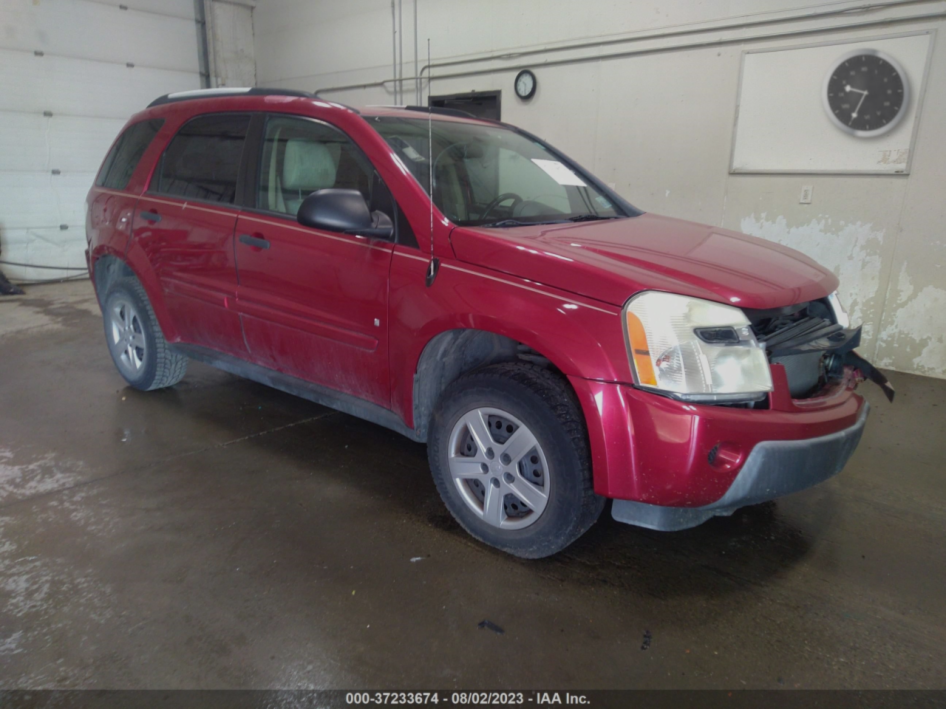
h=9 m=35
